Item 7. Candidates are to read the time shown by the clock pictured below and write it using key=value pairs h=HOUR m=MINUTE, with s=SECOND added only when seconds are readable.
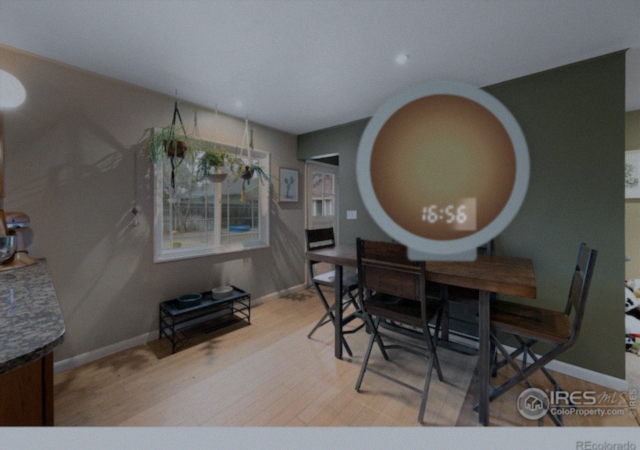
h=16 m=56
